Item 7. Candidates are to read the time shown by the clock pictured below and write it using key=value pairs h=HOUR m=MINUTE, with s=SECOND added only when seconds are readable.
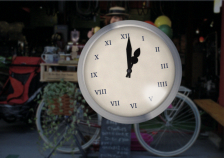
h=1 m=1
